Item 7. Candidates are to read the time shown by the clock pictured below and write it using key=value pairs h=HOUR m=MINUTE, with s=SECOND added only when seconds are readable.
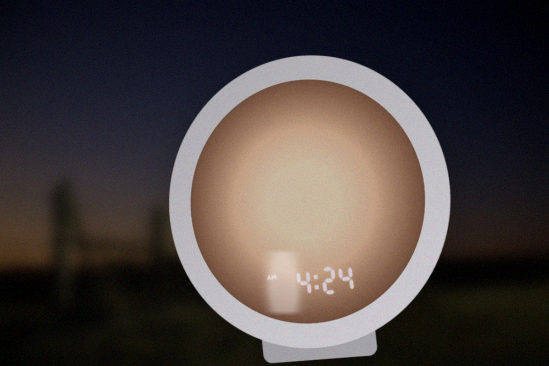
h=4 m=24
